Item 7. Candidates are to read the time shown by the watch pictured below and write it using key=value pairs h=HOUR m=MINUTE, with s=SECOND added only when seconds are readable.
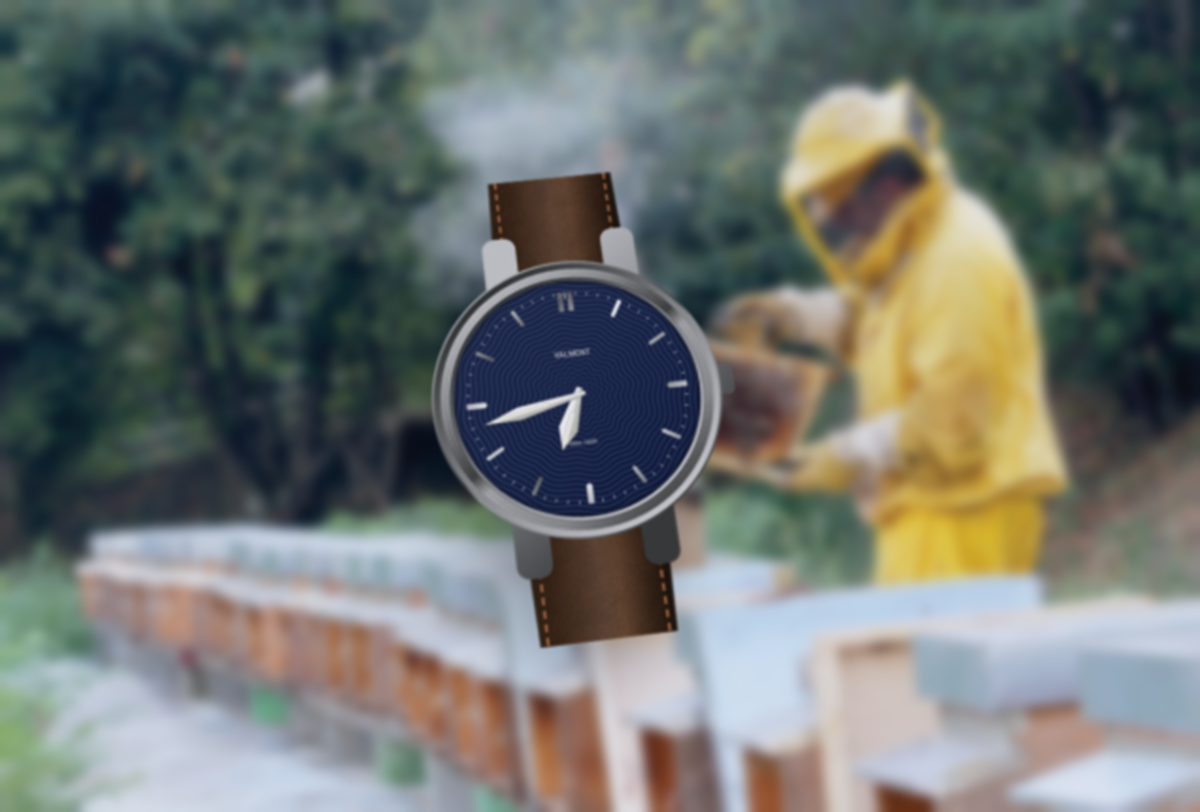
h=6 m=43
